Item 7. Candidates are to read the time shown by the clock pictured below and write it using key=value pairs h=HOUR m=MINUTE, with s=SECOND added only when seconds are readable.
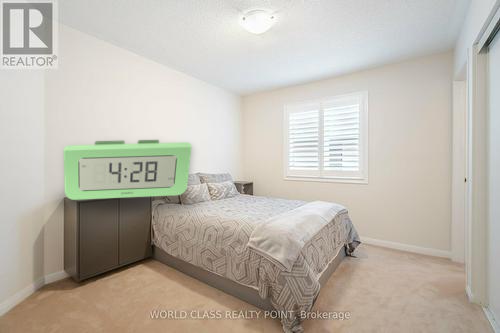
h=4 m=28
